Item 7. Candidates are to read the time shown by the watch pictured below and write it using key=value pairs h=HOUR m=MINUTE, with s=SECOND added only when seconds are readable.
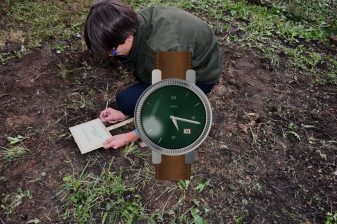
h=5 m=17
